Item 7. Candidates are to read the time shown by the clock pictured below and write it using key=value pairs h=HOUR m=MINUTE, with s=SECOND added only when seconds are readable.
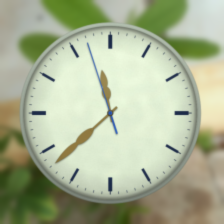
h=11 m=37 s=57
